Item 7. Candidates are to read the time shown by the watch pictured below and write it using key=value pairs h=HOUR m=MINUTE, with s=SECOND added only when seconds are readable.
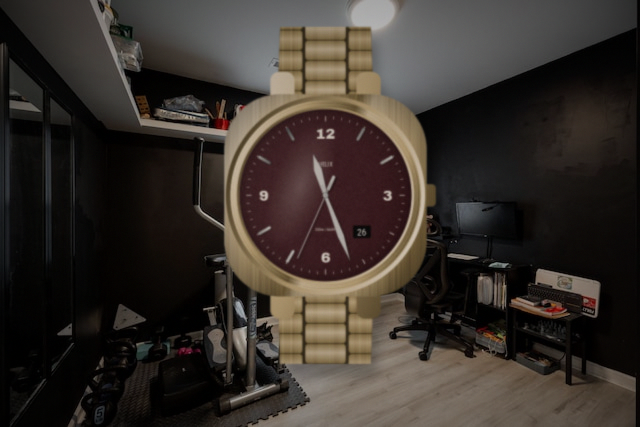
h=11 m=26 s=34
